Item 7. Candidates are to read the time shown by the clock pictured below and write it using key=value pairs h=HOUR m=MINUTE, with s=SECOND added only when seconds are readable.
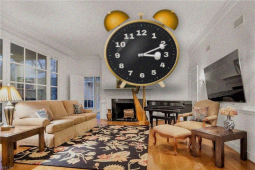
h=3 m=11
